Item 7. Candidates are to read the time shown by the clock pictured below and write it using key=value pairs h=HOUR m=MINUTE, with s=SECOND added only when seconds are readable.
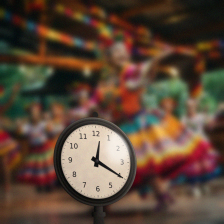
h=12 m=20
